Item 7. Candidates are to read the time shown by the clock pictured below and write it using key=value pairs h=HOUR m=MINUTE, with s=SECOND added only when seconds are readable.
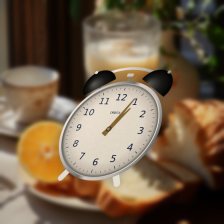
h=1 m=4
